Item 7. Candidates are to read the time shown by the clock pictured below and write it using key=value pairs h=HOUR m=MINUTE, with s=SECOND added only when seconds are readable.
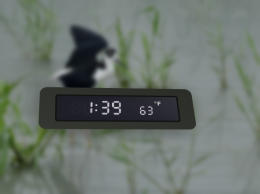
h=1 m=39
